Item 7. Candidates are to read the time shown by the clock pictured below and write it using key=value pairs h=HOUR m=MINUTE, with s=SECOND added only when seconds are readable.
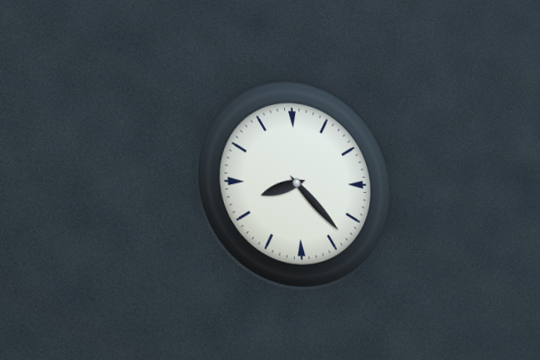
h=8 m=23
